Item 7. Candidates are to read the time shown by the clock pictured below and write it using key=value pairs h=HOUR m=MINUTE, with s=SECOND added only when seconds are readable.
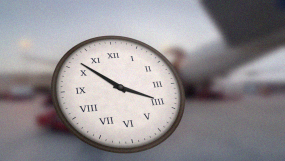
h=3 m=52
